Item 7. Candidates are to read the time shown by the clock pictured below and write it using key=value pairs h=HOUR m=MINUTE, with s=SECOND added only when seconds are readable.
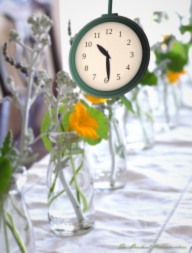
h=10 m=29
